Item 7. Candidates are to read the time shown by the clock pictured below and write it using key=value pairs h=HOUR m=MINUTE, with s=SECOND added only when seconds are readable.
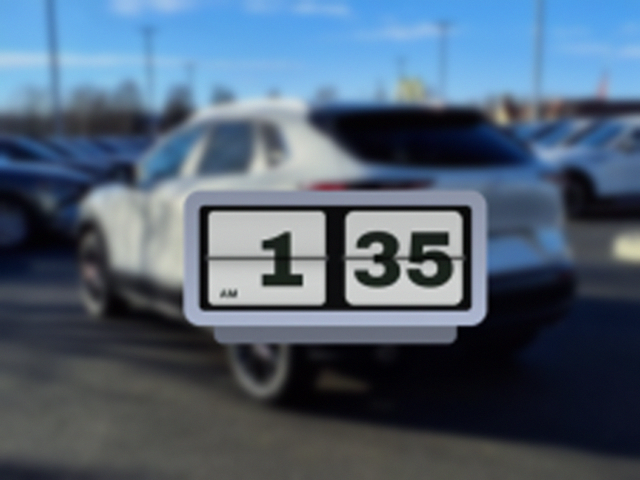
h=1 m=35
